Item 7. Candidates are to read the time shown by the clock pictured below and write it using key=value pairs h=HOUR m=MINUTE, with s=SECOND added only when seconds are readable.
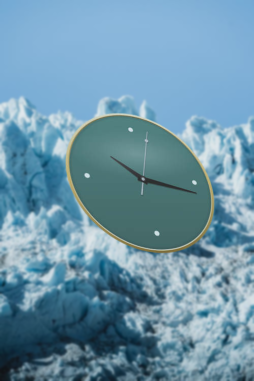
h=10 m=17 s=3
